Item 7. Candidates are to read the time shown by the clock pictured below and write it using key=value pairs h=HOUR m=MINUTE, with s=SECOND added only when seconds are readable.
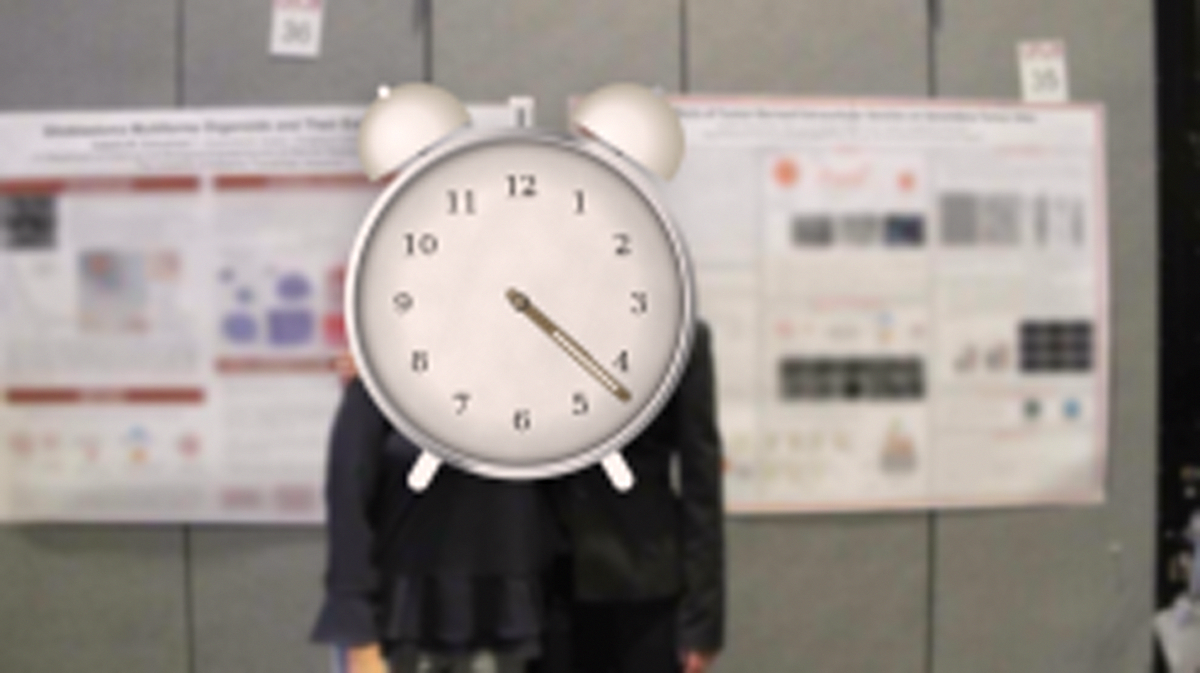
h=4 m=22
